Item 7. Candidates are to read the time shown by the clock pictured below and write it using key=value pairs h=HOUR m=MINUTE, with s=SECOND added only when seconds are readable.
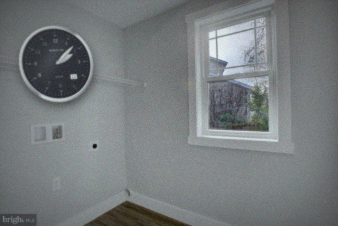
h=2 m=8
